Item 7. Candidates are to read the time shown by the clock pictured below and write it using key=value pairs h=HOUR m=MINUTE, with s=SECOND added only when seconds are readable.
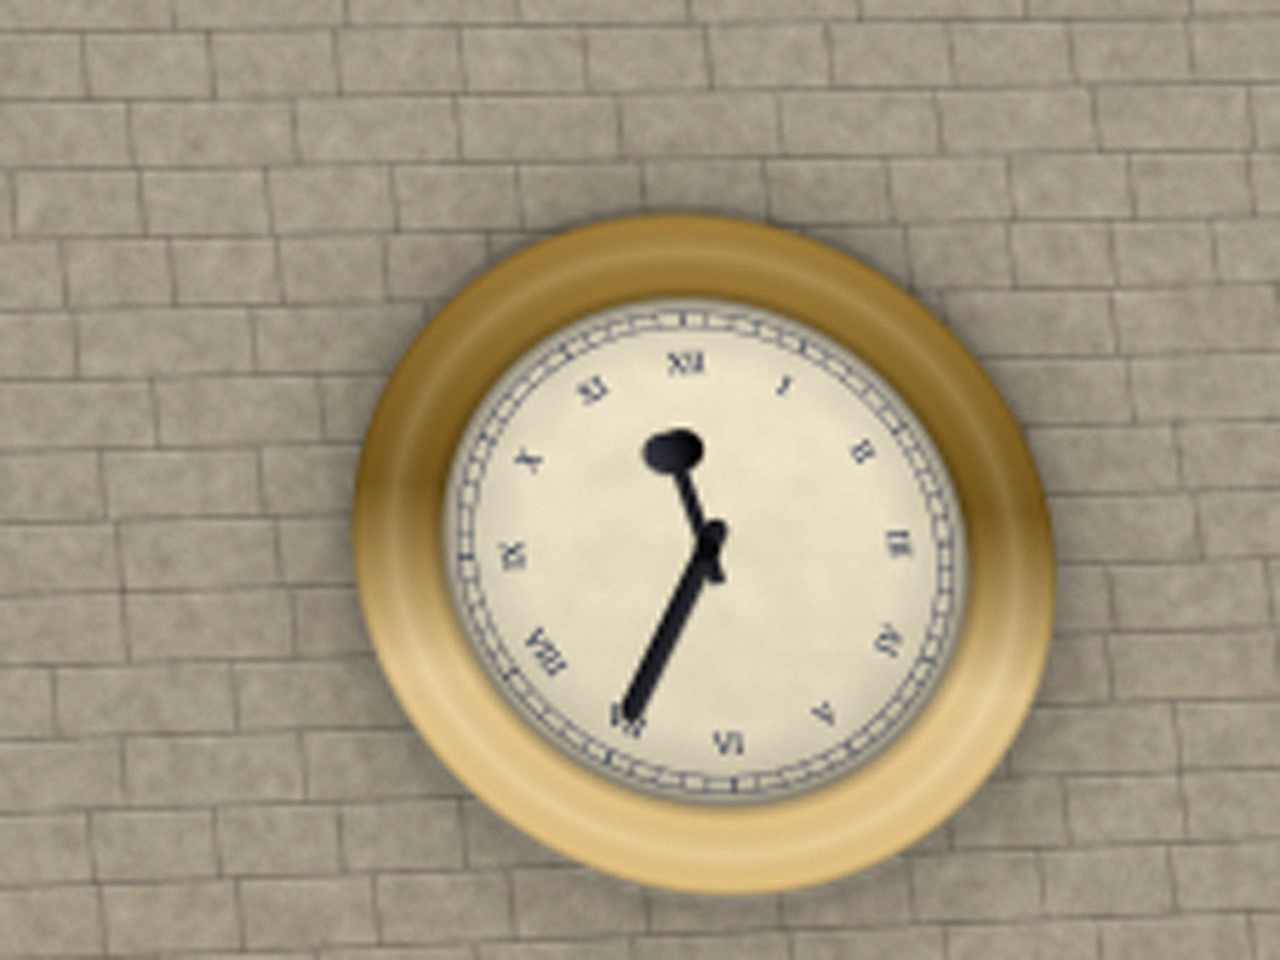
h=11 m=35
